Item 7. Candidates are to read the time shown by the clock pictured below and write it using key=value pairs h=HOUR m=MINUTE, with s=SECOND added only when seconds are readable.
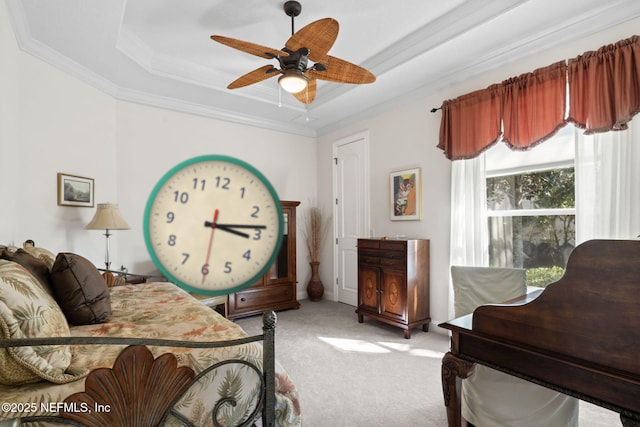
h=3 m=13 s=30
